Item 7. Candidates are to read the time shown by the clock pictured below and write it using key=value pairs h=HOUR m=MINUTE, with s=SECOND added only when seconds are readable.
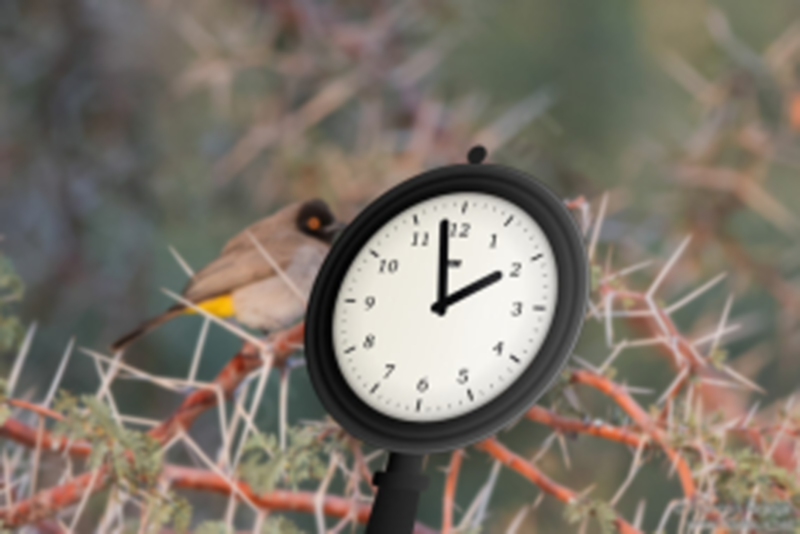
h=1 m=58
